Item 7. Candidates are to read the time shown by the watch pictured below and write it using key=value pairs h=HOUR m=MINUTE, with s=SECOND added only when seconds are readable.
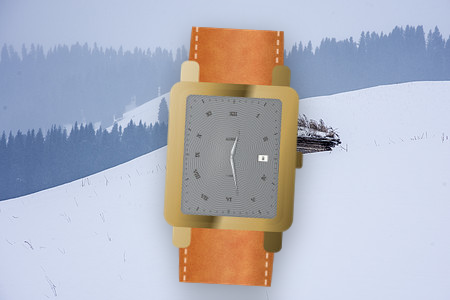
h=12 m=28
